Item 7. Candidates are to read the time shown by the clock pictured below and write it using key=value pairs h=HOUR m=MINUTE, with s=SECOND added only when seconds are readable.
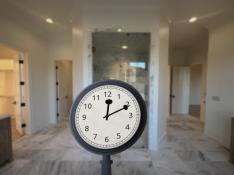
h=12 m=11
